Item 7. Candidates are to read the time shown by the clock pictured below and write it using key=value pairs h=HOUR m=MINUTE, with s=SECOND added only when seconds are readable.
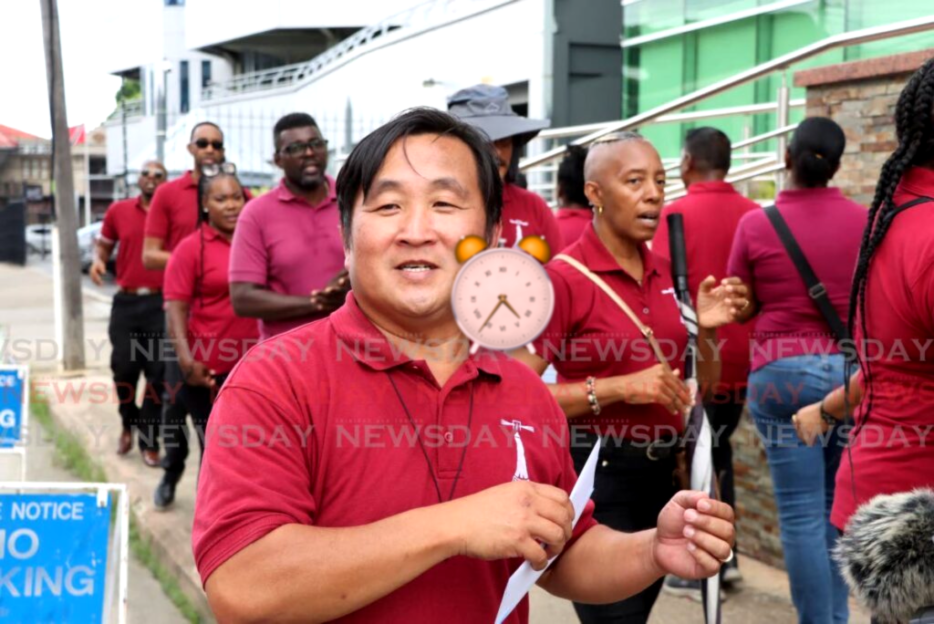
h=4 m=36
